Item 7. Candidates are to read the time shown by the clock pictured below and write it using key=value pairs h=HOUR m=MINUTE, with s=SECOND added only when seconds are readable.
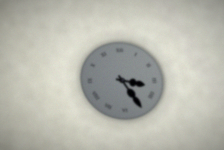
h=3 m=25
